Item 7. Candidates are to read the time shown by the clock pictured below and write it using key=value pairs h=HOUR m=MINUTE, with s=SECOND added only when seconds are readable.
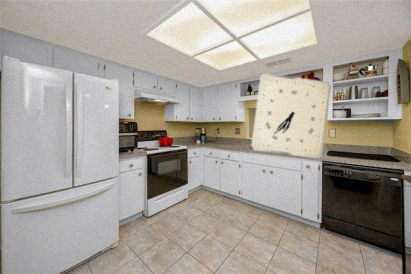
h=6 m=36
